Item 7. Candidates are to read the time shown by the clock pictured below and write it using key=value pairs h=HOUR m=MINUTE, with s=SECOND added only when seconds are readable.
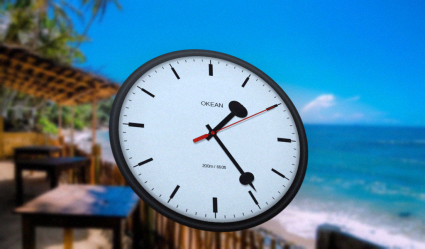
h=1 m=24 s=10
